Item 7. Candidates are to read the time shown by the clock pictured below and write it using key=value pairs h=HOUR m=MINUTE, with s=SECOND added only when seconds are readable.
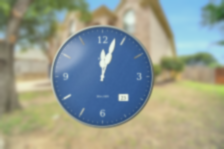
h=12 m=3
